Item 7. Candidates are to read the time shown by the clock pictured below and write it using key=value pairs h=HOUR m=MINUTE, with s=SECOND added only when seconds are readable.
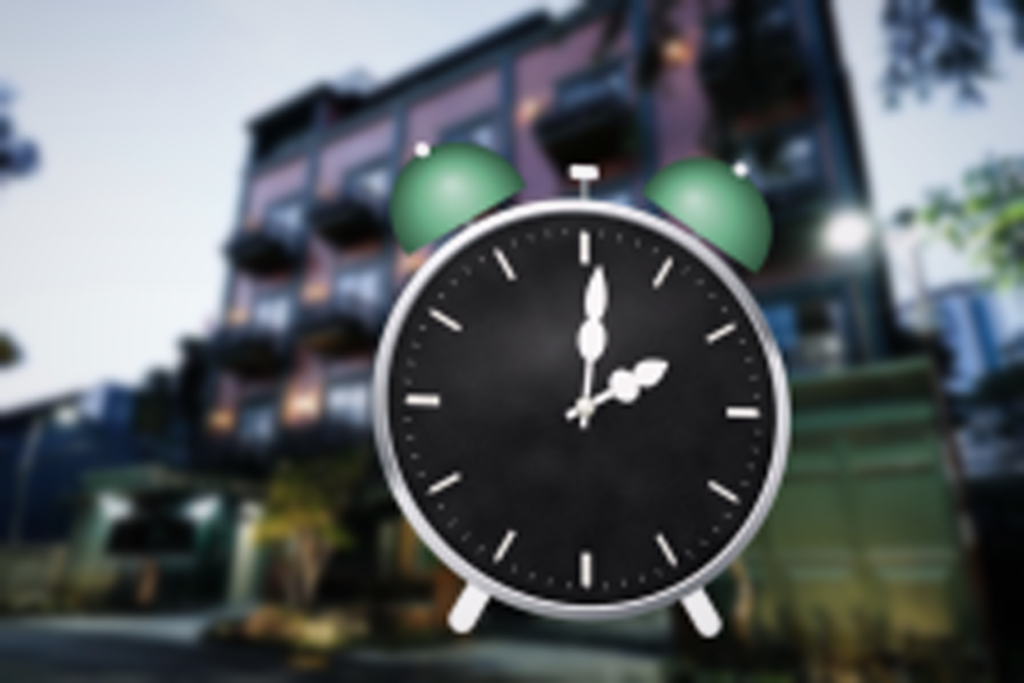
h=2 m=1
